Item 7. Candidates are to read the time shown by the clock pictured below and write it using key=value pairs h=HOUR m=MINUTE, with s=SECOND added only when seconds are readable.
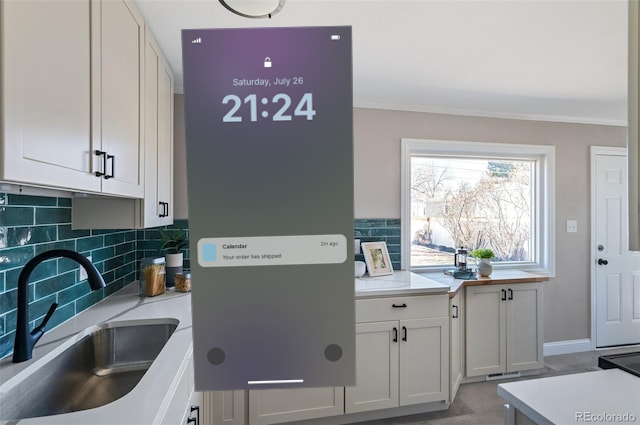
h=21 m=24
